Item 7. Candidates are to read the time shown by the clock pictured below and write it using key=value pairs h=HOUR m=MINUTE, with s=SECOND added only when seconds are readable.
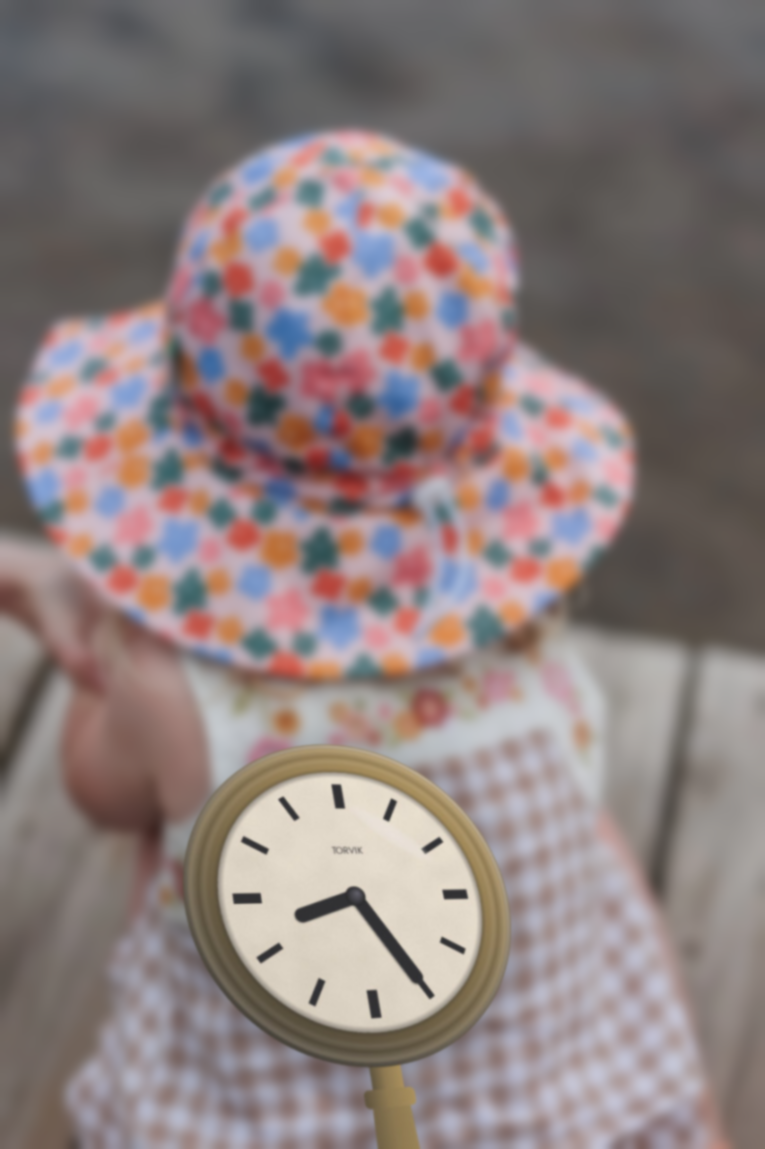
h=8 m=25
